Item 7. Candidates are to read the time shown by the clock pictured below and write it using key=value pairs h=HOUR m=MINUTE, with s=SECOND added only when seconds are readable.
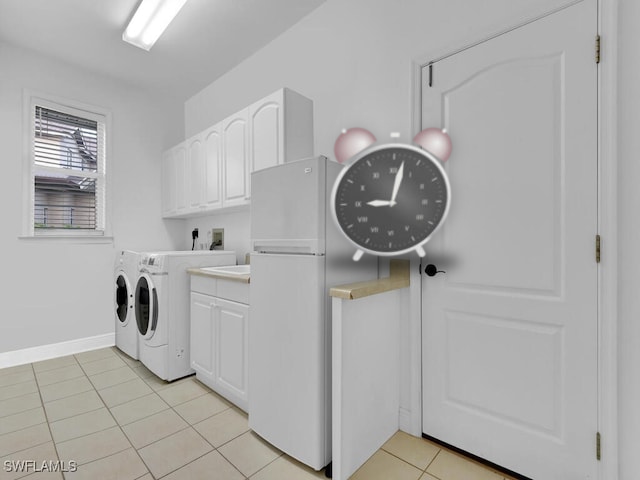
h=9 m=2
